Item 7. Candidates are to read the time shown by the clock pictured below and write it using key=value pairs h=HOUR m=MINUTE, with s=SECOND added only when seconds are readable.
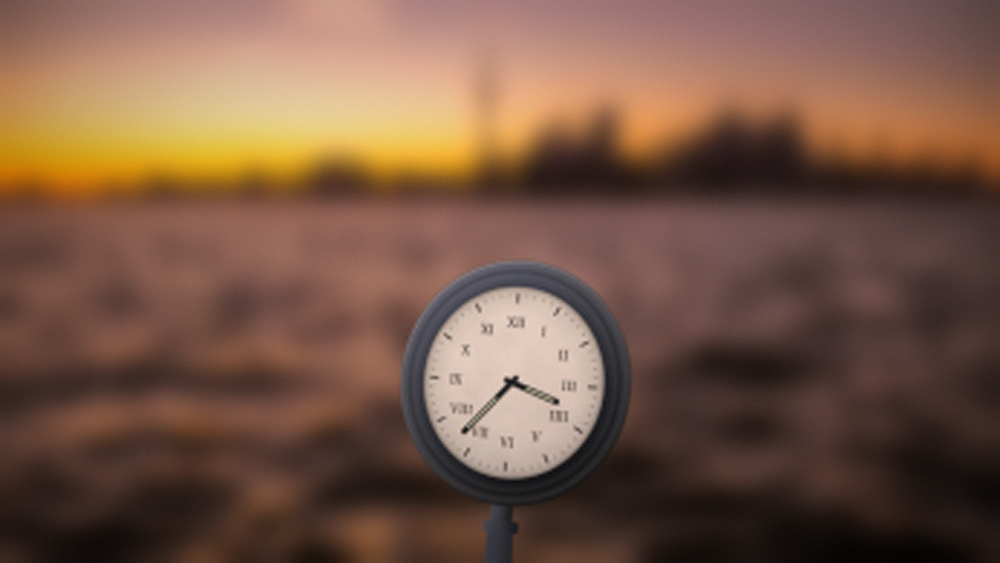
h=3 m=37
